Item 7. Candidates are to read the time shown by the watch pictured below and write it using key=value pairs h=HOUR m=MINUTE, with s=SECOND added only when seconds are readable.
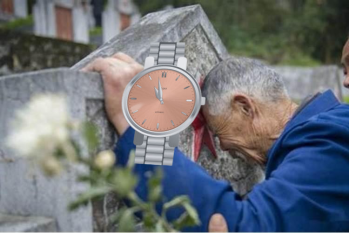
h=10 m=58
